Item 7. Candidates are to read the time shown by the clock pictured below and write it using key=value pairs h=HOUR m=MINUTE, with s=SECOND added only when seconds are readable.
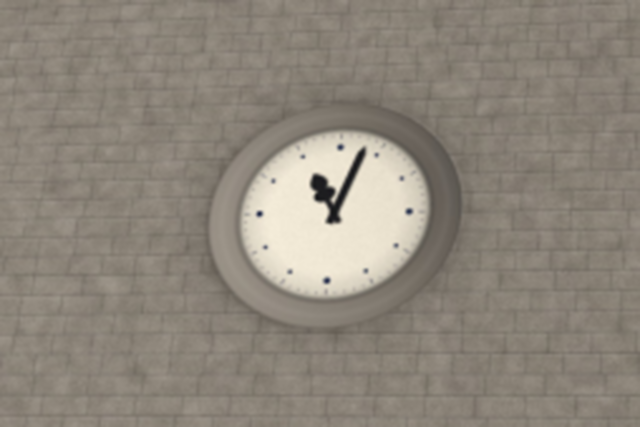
h=11 m=3
